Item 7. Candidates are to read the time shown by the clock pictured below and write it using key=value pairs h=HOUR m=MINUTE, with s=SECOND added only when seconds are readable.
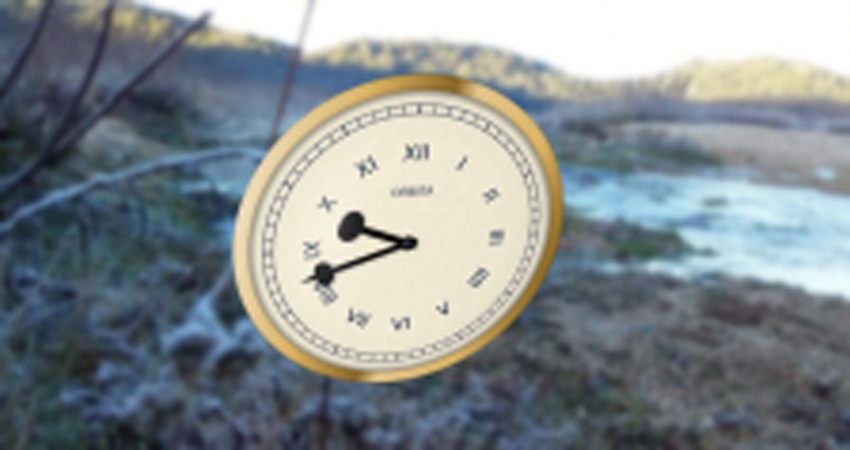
h=9 m=42
